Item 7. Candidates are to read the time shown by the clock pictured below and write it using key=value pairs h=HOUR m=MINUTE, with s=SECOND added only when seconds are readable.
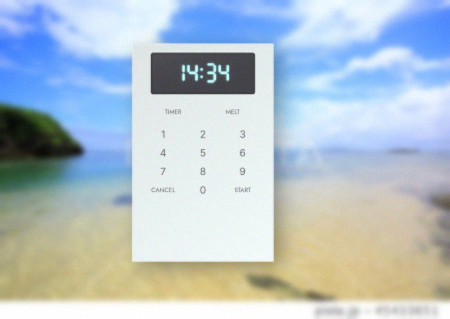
h=14 m=34
